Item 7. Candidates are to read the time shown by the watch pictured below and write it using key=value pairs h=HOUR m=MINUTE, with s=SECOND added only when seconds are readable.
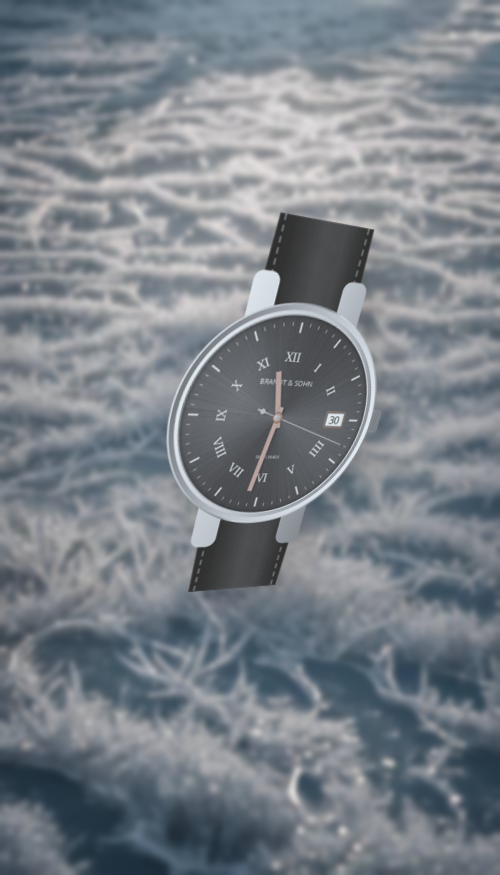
h=11 m=31 s=18
